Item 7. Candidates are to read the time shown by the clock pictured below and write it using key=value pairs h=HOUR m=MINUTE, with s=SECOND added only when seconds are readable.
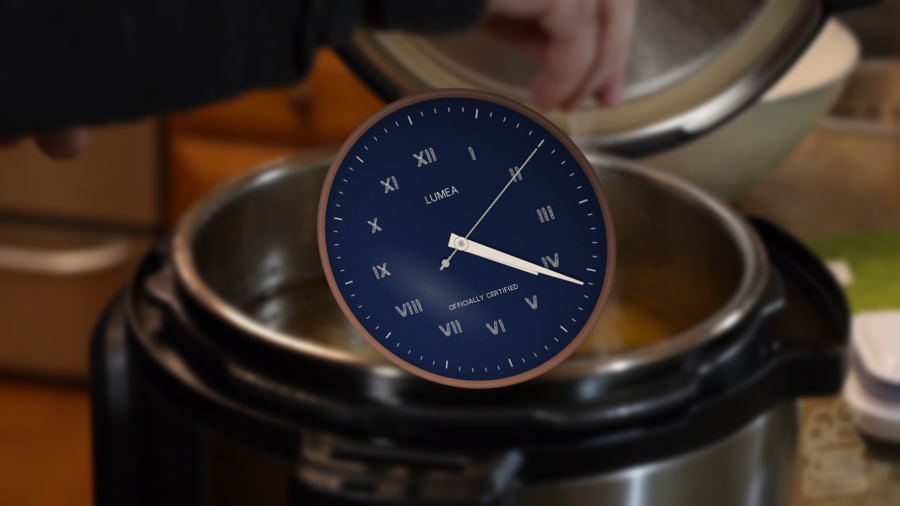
h=4 m=21 s=10
